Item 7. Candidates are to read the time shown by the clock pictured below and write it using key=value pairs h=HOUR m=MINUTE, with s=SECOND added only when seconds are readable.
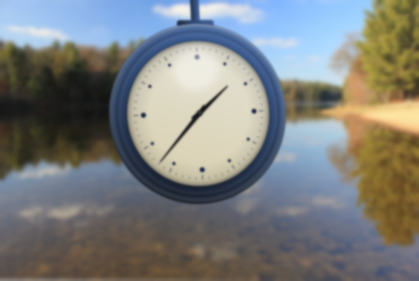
h=1 m=37
